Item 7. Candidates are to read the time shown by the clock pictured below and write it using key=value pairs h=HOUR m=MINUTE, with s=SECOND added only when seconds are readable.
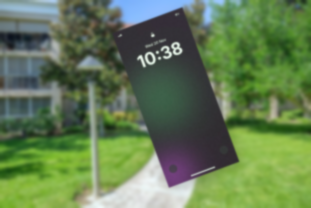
h=10 m=38
